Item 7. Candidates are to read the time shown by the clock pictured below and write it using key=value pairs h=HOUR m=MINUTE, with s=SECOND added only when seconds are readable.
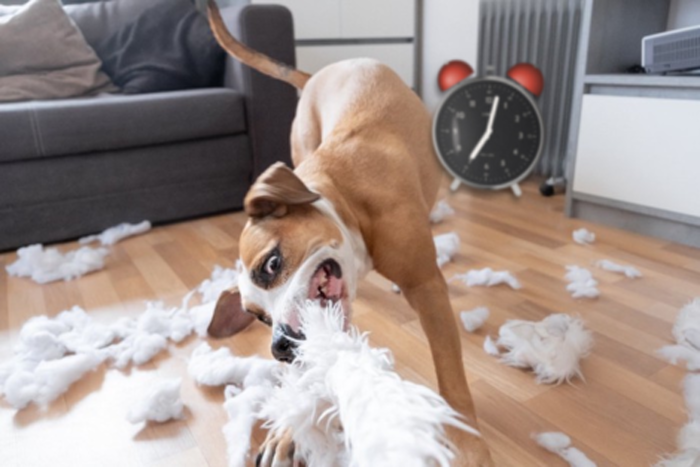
h=7 m=2
